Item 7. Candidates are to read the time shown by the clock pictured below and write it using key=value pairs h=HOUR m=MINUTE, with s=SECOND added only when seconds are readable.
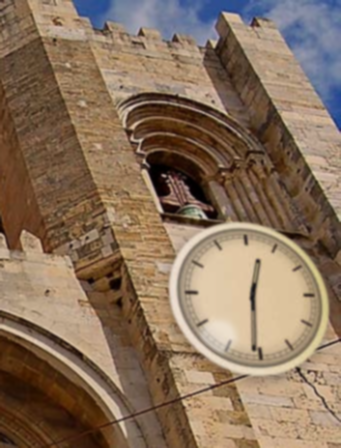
h=12 m=31
